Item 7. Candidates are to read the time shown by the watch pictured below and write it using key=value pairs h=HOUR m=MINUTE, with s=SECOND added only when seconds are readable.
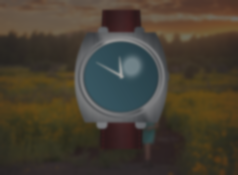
h=11 m=50
